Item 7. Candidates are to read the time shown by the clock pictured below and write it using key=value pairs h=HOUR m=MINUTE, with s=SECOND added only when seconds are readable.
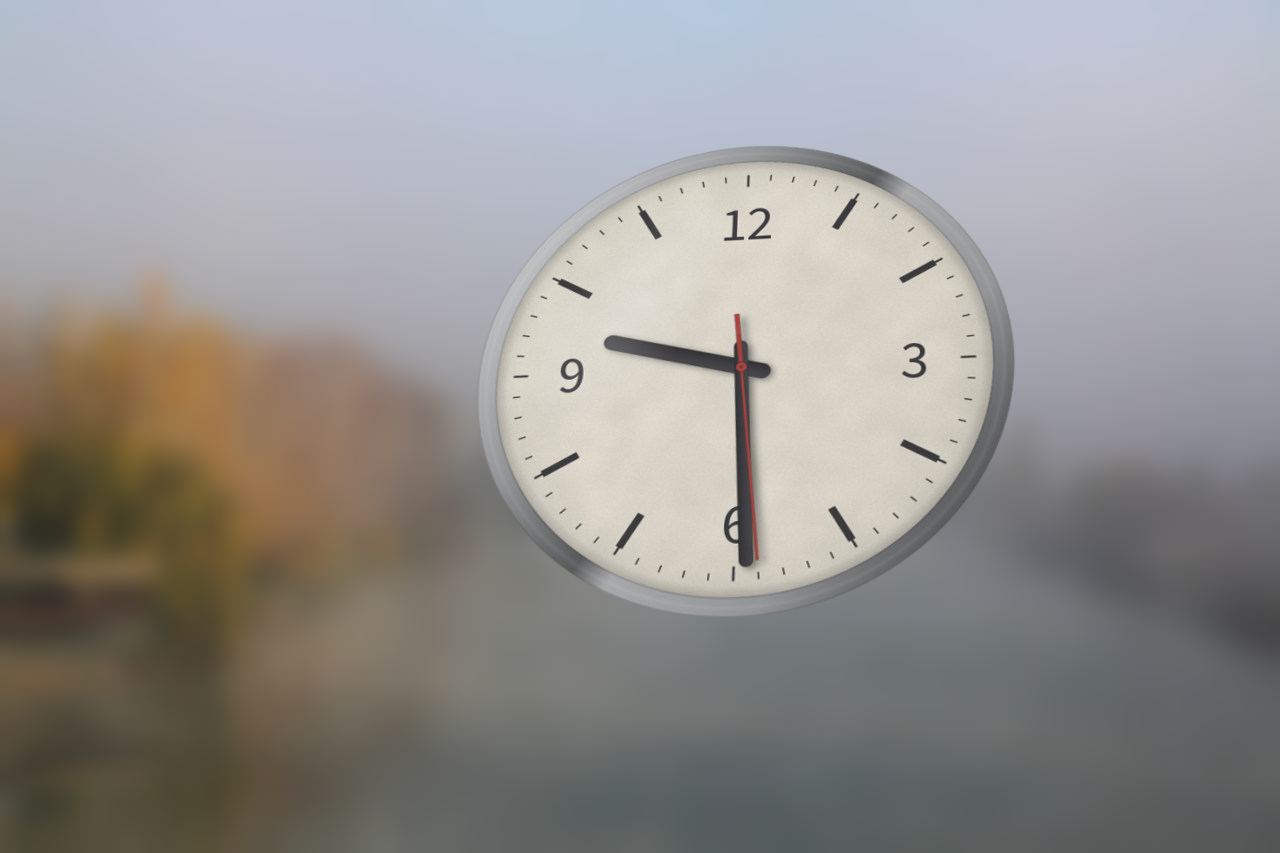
h=9 m=29 s=29
